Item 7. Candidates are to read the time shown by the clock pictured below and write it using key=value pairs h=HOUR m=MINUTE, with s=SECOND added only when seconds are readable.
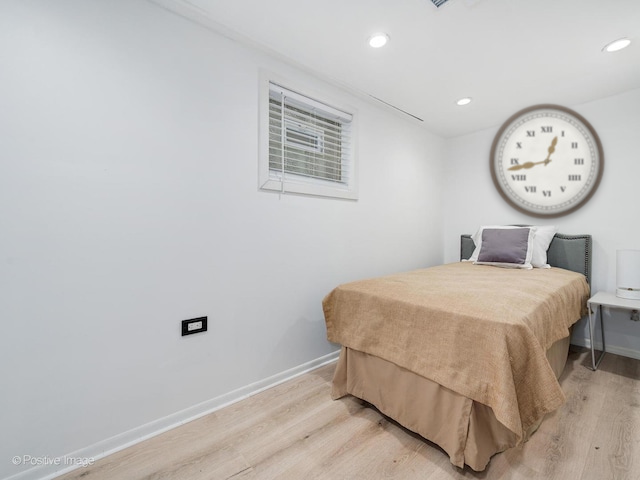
h=12 m=43
